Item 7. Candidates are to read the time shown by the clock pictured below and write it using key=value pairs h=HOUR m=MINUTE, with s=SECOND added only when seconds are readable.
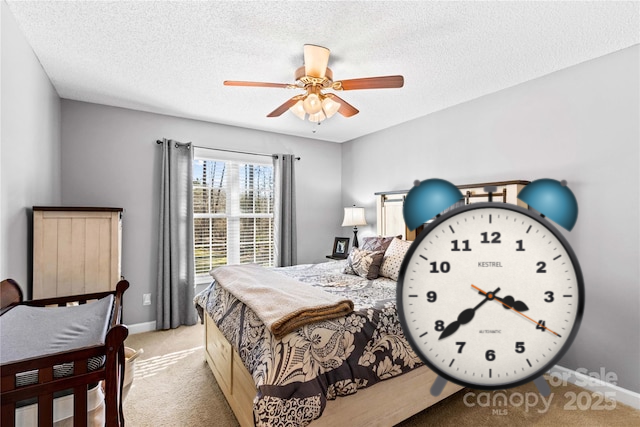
h=3 m=38 s=20
